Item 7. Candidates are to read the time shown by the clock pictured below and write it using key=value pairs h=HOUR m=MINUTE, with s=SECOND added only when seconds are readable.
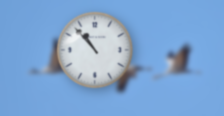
h=10 m=53
